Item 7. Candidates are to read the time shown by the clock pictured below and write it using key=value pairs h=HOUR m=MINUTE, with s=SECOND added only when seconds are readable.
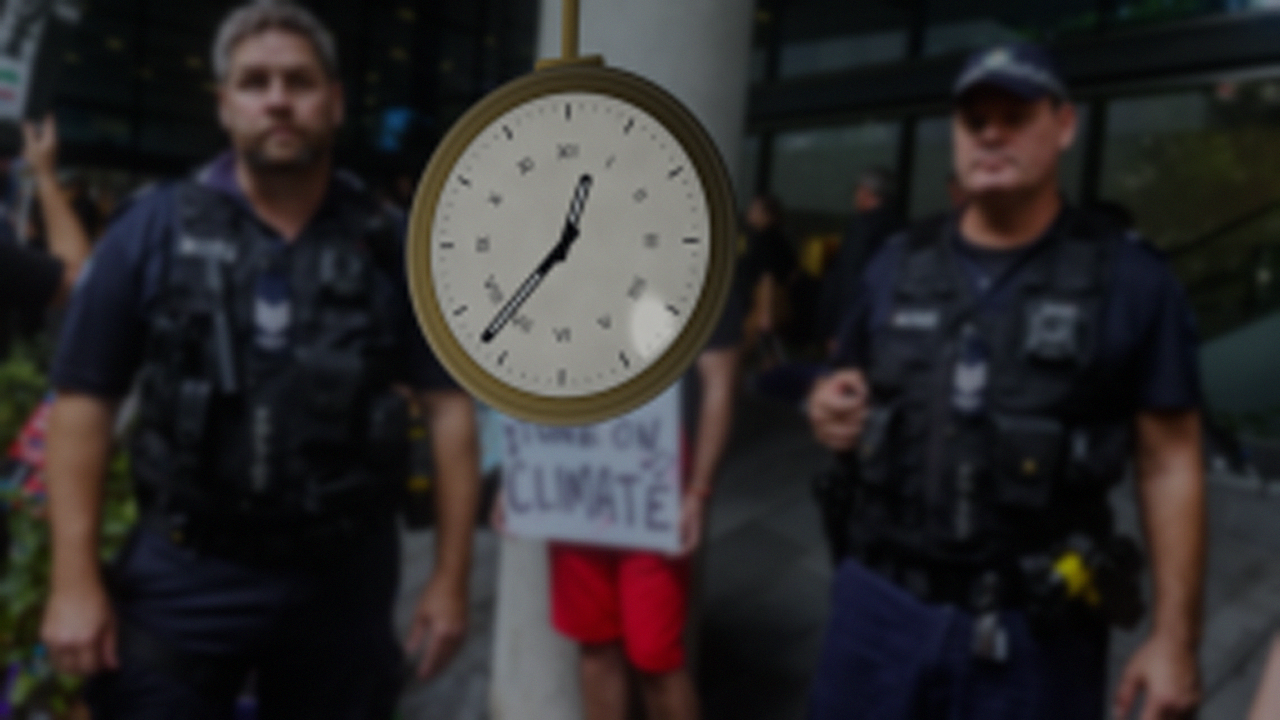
h=12 m=37
